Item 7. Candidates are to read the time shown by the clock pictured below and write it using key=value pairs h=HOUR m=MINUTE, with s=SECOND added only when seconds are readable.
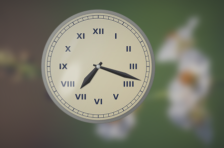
h=7 m=18
